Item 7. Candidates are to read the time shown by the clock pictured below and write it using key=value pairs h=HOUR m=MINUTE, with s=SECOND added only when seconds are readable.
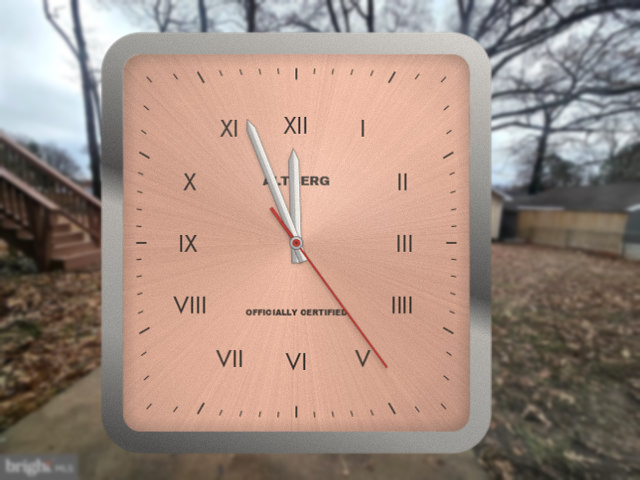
h=11 m=56 s=24
